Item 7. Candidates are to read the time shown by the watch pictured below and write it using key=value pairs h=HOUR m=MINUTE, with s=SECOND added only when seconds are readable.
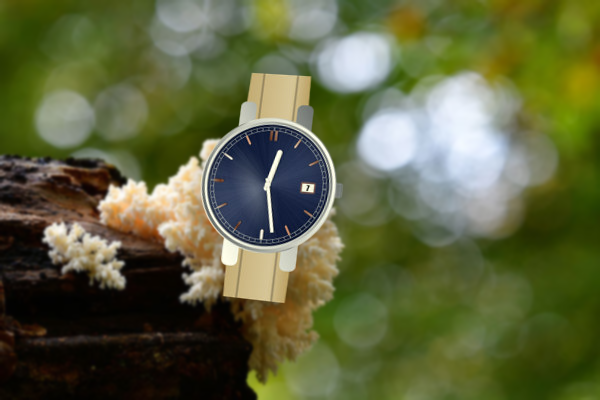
h=12 m=28
